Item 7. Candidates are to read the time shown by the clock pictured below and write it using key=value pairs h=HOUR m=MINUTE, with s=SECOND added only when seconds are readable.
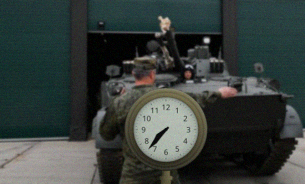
h=7 m=37
